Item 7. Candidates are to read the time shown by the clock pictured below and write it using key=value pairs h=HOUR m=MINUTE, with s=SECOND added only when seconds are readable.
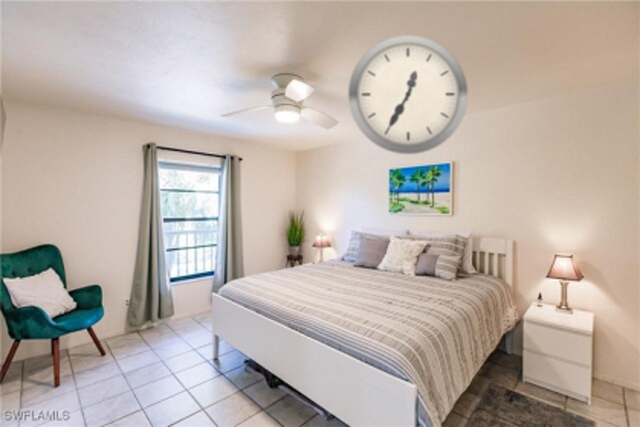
h=12 m=35
